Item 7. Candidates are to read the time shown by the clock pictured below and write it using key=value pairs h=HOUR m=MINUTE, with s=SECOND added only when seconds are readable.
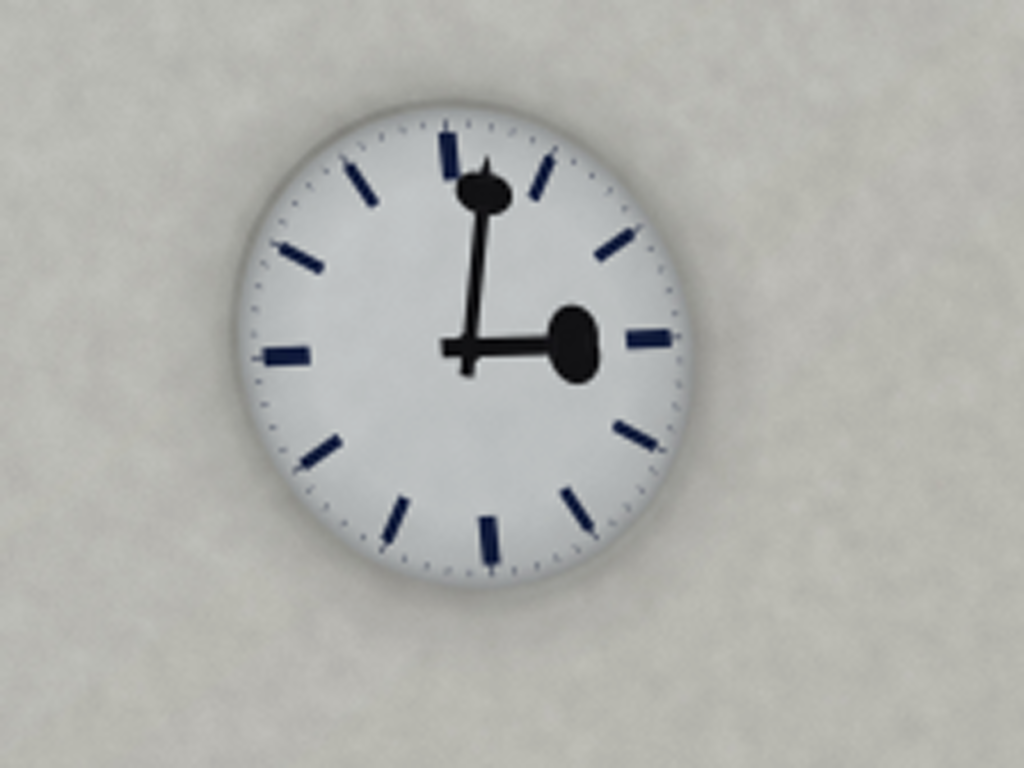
h=3 m=2
